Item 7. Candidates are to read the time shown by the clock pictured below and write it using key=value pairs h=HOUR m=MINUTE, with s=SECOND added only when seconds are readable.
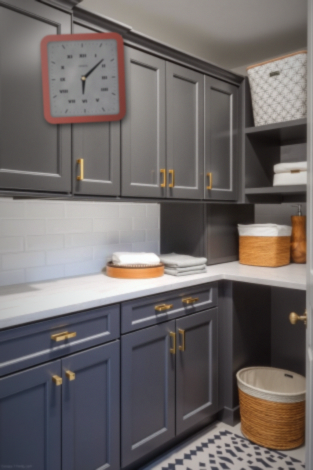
h=6 m=8
